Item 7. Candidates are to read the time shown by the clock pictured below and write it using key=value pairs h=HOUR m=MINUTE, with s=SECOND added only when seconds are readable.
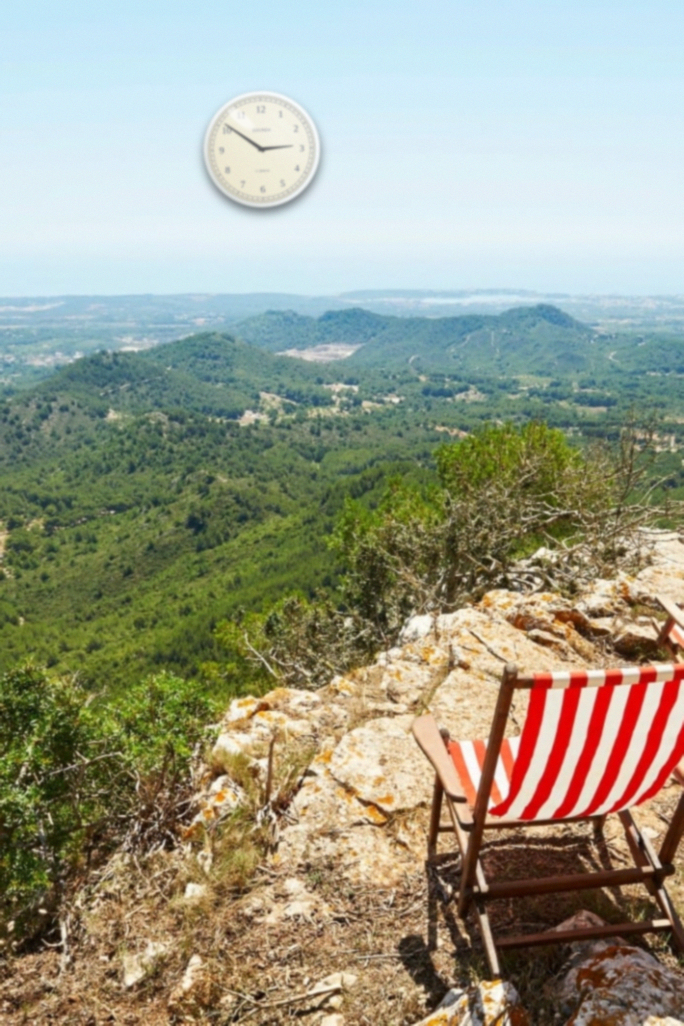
h=2 m=51
